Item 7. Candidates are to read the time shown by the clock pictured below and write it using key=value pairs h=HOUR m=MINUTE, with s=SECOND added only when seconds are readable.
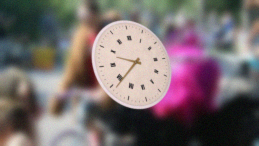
h=9 m=39
